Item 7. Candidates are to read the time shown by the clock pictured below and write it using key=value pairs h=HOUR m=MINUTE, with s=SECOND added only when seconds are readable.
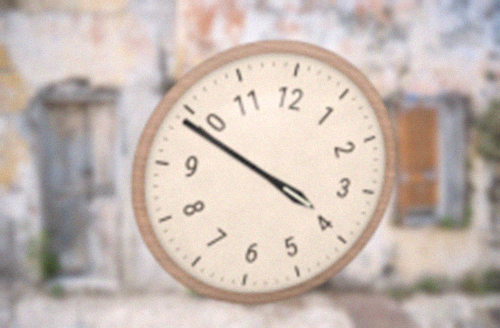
h=3 m=49
